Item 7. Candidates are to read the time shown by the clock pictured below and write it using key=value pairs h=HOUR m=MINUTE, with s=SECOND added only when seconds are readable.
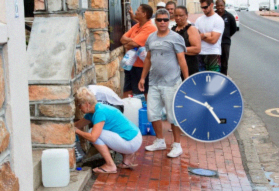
h=4 m=49
